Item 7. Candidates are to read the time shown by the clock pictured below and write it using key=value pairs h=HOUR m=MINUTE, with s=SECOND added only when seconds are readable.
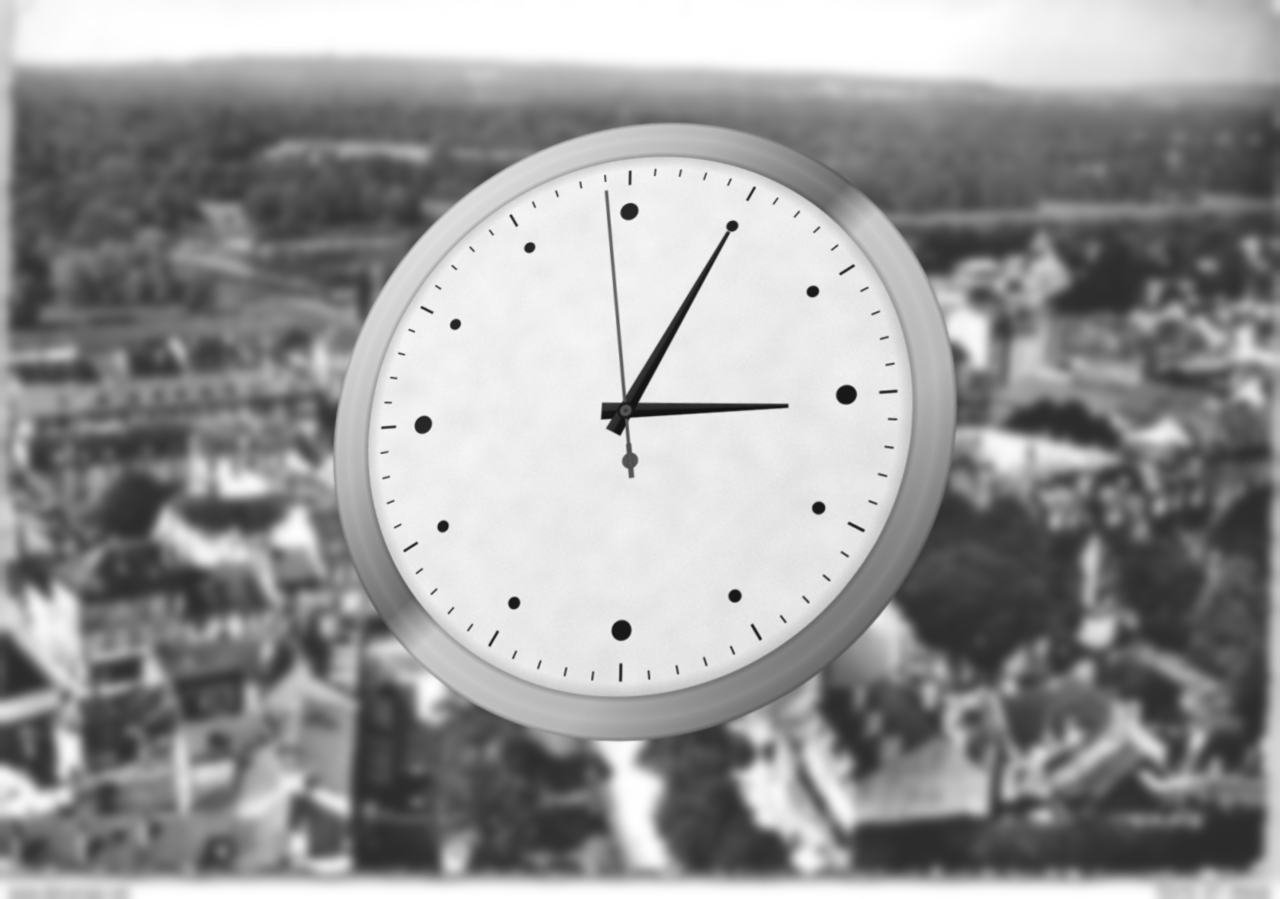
h=3 m=4 s=59
